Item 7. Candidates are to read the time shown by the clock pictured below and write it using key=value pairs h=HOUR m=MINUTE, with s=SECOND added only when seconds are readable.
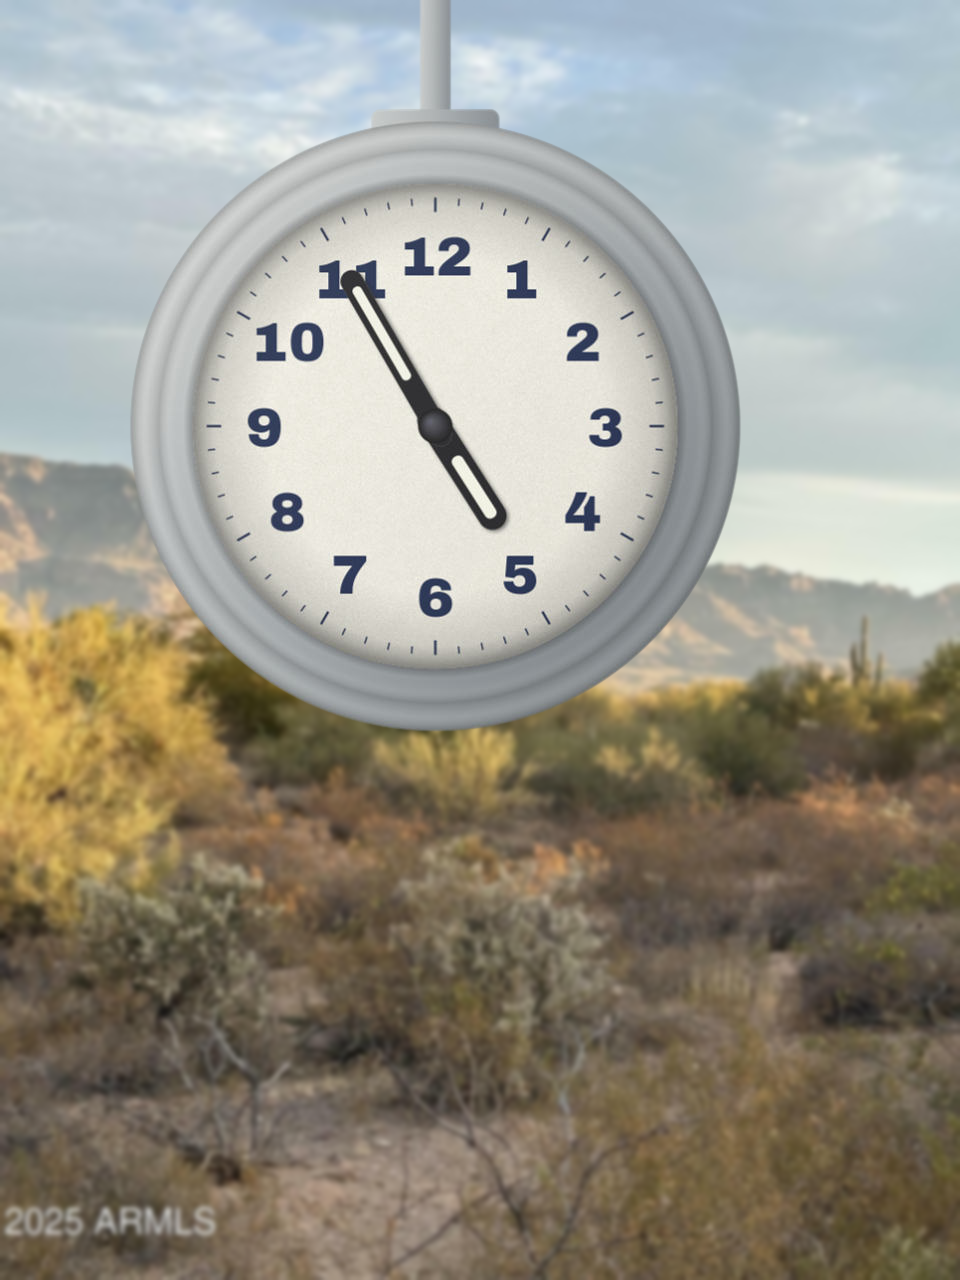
h=4 m=55
